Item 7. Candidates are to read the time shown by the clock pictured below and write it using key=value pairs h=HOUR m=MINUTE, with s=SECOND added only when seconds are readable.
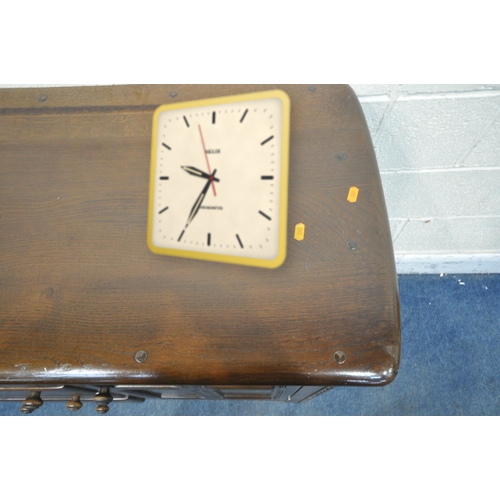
h=9 m=34 s=57
